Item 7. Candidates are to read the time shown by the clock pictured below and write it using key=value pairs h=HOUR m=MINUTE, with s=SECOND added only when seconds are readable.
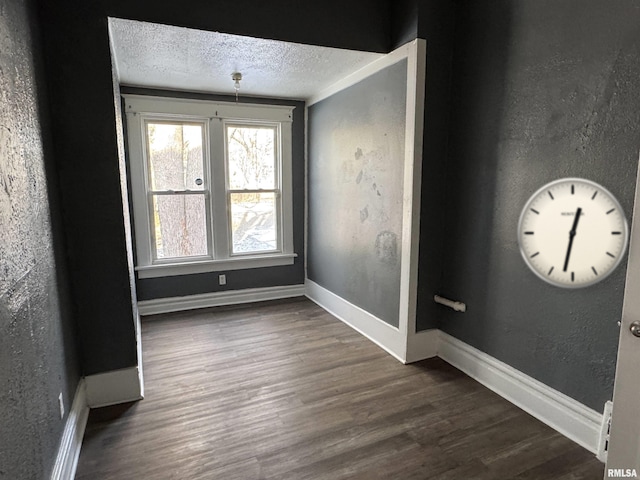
h=12 m=32
